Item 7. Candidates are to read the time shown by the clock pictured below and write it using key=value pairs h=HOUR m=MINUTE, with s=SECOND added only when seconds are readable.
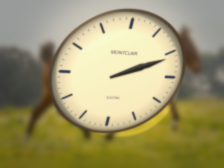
h=2 m=11
